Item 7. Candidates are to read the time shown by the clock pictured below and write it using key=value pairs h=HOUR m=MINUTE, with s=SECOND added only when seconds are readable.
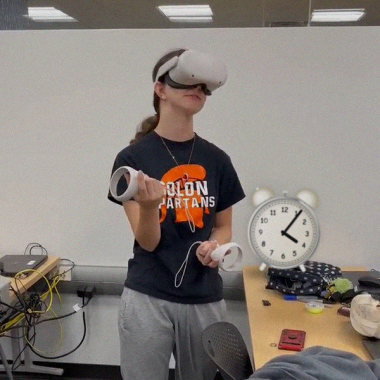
h=4 m=6
